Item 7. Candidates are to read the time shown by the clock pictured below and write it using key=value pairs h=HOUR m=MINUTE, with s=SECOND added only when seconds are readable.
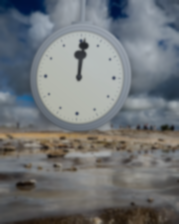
h=12 m=1
